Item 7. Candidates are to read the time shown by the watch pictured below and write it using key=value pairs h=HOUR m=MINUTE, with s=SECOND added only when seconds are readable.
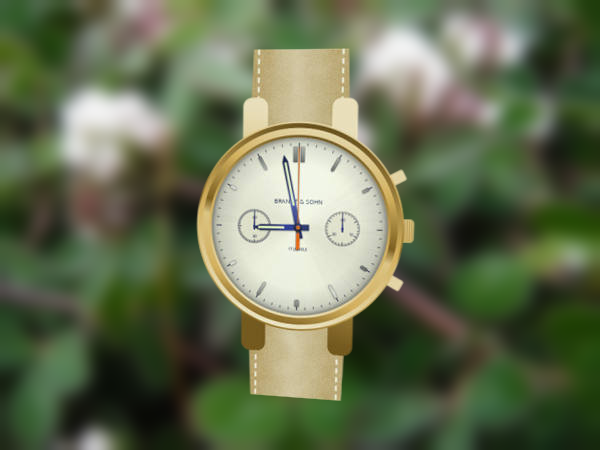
h=8 m=58
